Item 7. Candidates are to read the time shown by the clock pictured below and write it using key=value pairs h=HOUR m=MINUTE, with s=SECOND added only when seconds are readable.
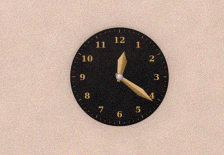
h=12 m=21
